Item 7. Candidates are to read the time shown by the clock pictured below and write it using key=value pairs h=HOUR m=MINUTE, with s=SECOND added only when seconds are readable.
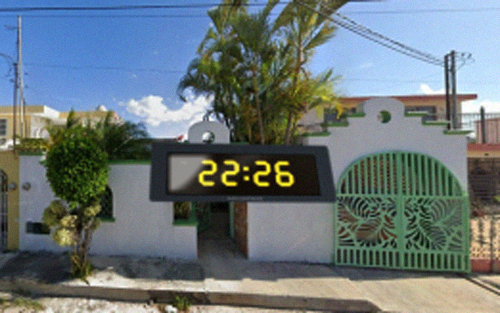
h=22 m=26
